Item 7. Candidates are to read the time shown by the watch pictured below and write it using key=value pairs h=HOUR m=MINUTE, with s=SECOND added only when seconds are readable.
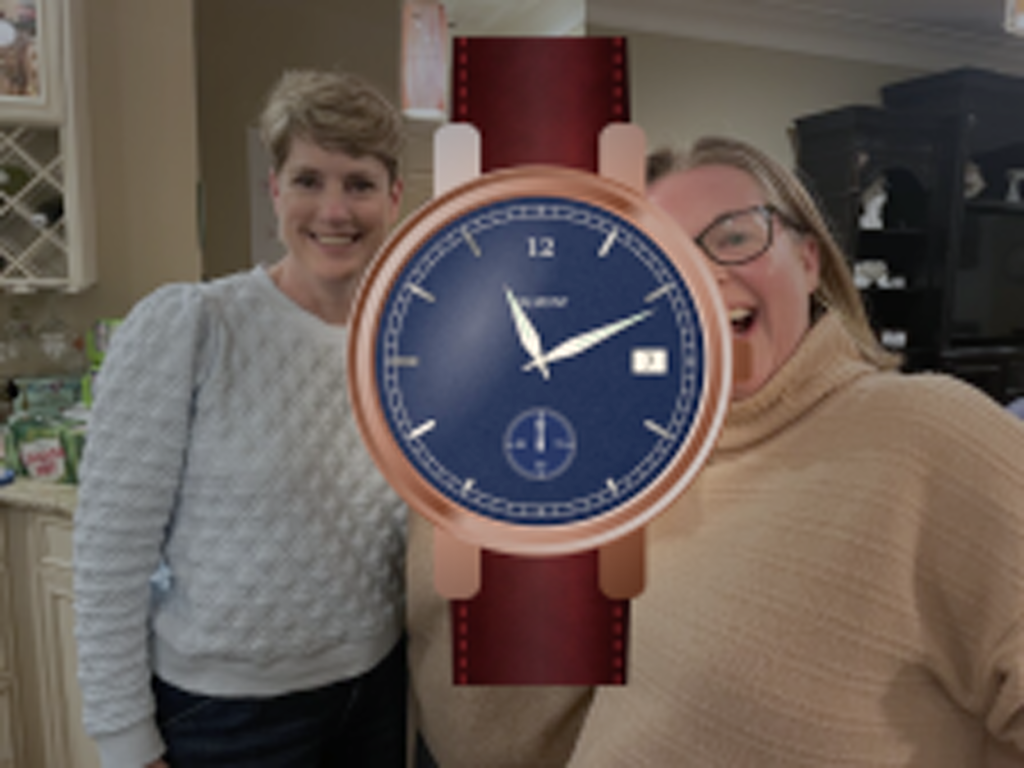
h=11 m=11
